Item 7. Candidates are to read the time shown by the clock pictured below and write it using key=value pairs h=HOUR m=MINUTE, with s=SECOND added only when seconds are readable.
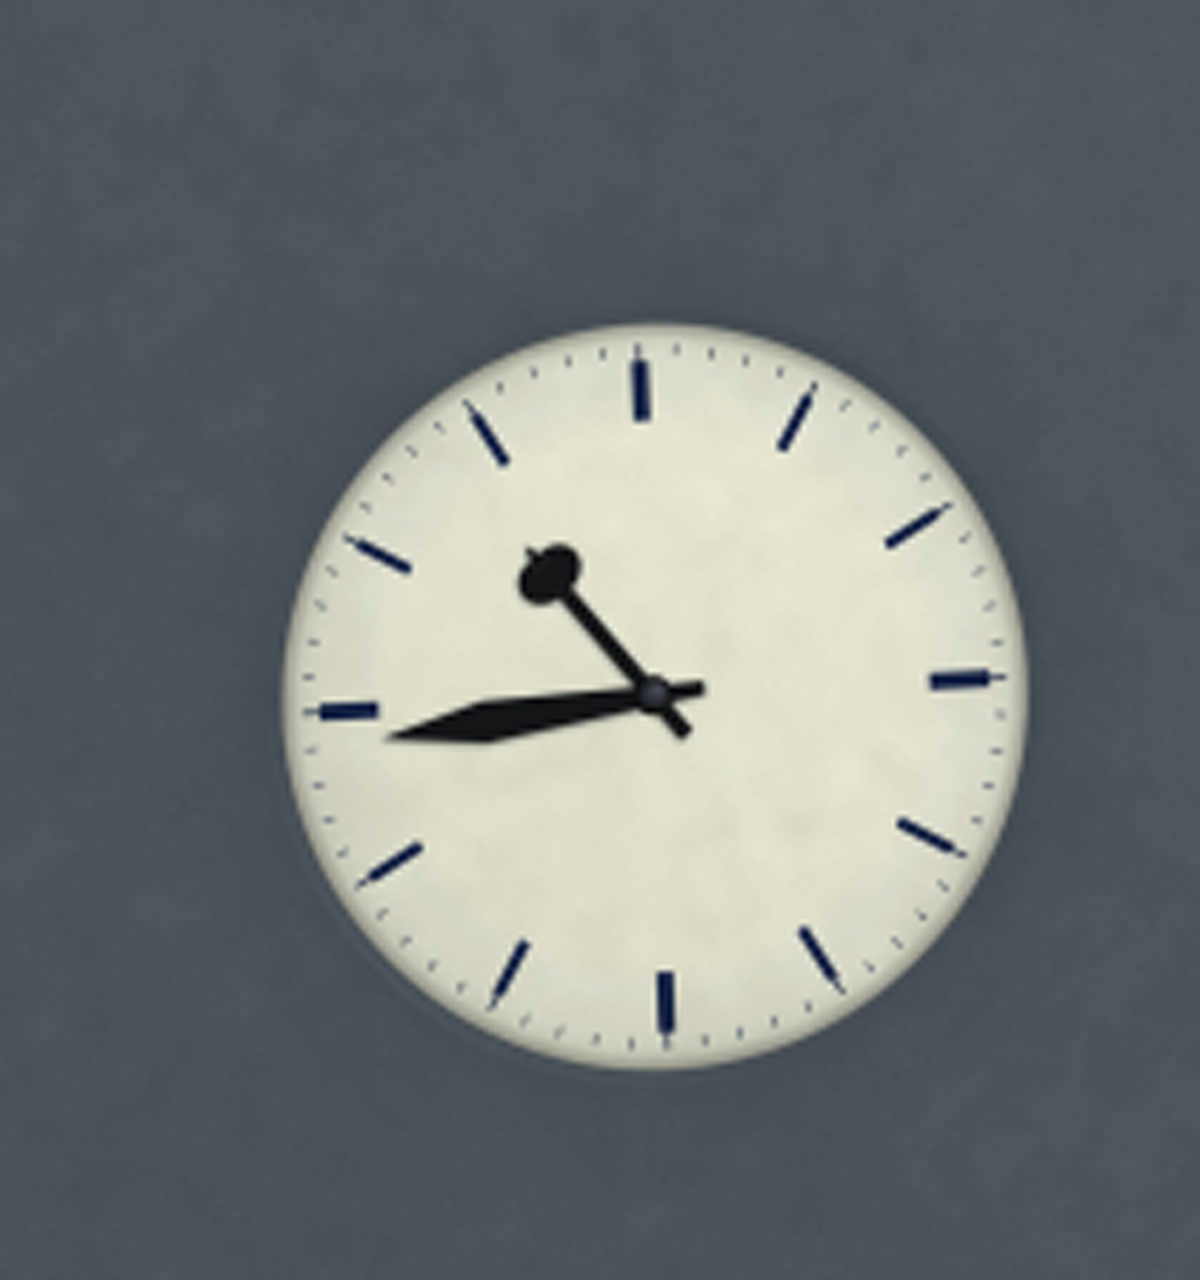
h=10 m=44
